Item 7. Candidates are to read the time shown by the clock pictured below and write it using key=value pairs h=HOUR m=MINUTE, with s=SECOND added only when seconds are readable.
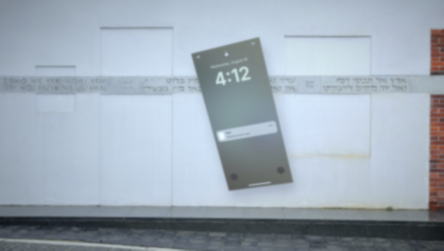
h=4 m=12
